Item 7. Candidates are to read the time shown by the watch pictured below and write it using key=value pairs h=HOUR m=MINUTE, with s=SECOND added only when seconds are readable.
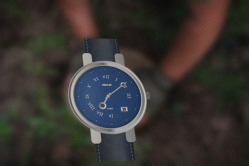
h=7 m=9
